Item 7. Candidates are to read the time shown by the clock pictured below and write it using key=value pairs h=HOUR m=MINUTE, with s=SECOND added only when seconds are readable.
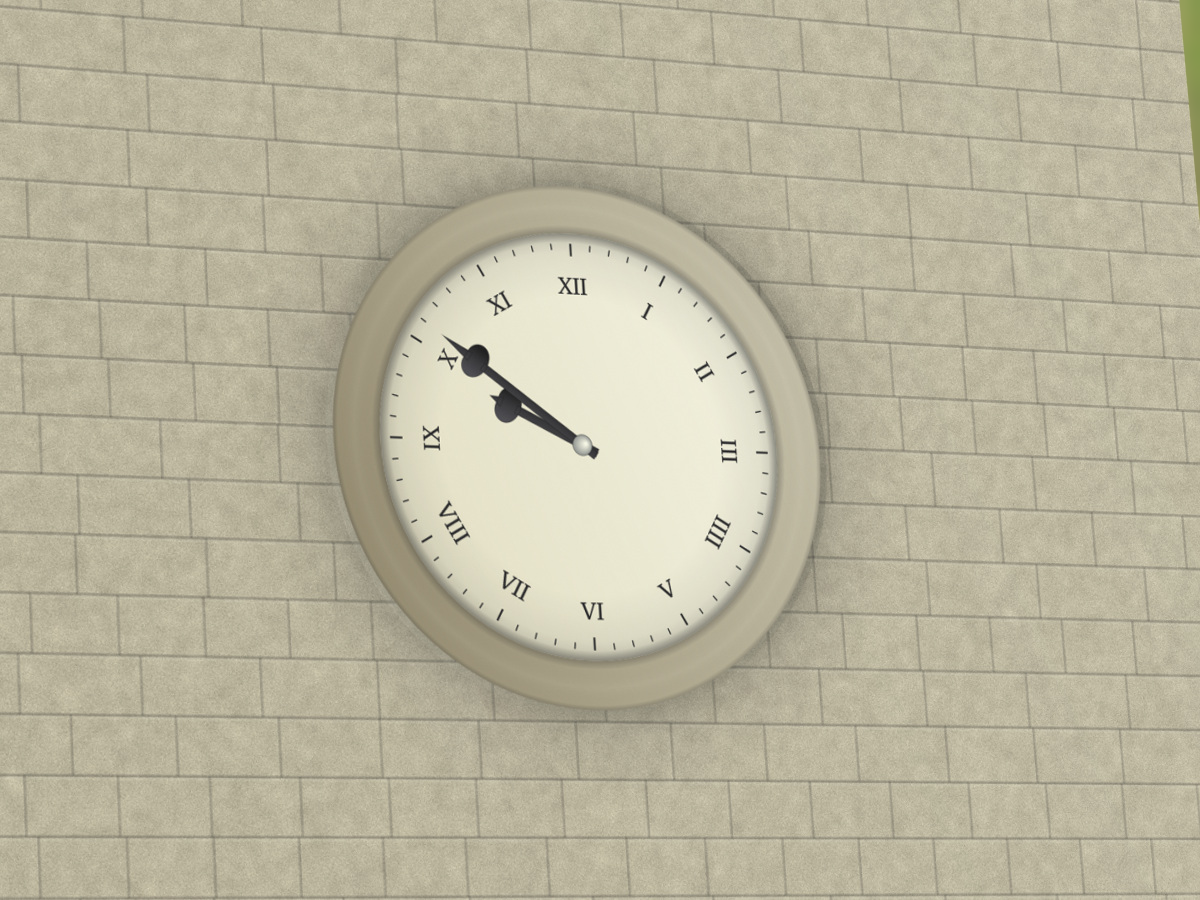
h=9 m=51
